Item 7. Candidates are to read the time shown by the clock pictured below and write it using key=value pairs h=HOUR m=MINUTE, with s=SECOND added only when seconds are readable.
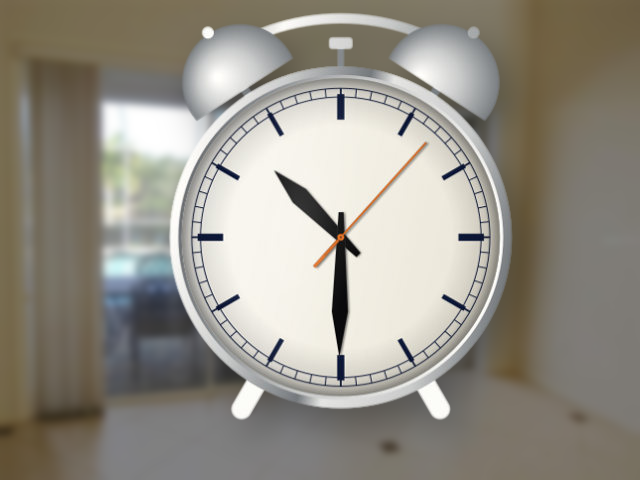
h=10 m=30 s=7
